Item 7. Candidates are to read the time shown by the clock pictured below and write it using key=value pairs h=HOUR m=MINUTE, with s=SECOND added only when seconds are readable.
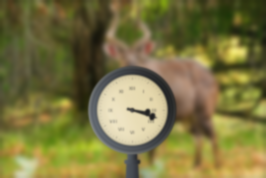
h=3 m=18
